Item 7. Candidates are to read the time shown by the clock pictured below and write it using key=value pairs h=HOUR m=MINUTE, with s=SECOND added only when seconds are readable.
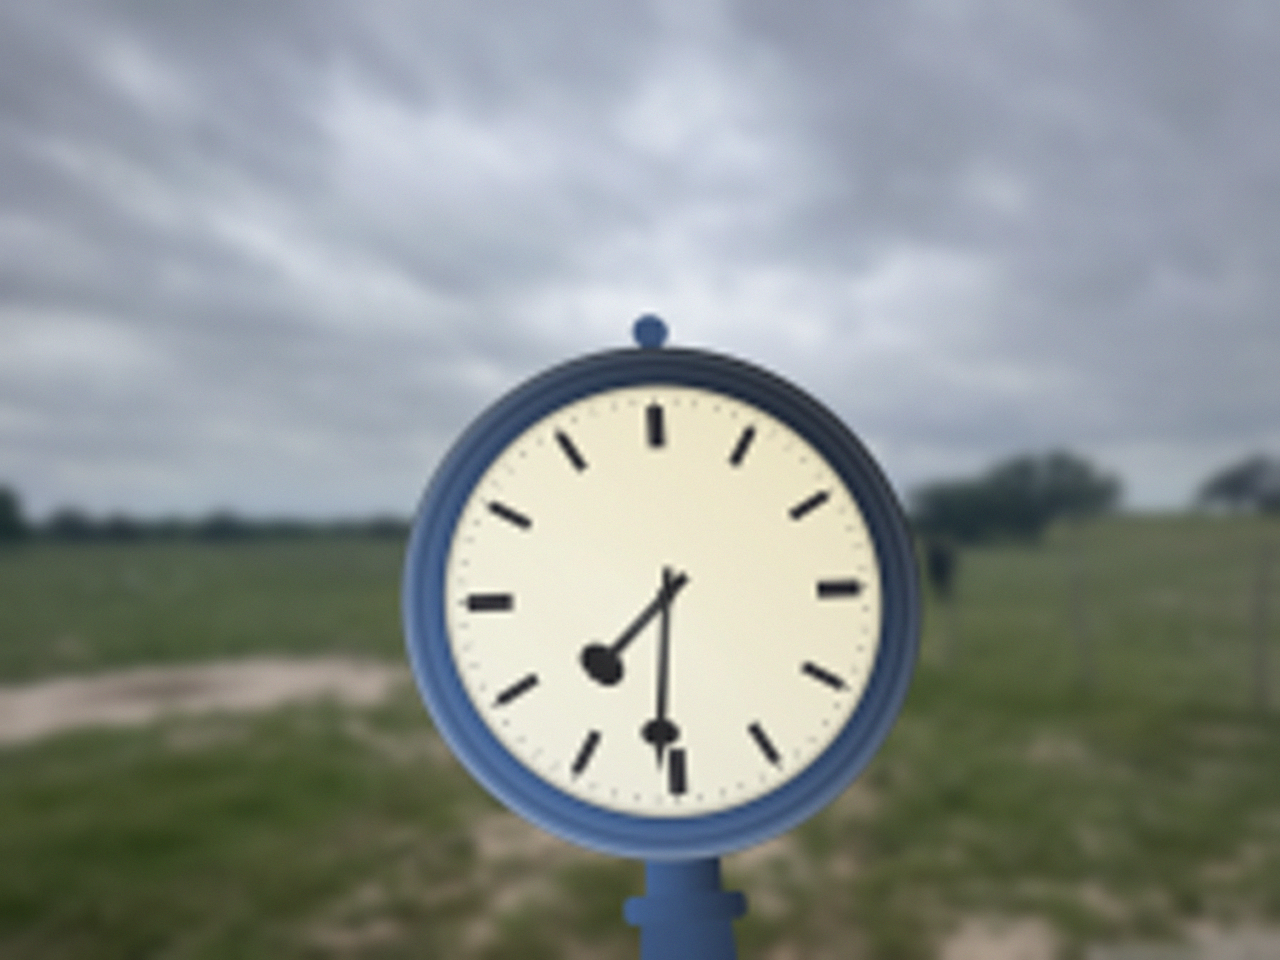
h=7 m=31
